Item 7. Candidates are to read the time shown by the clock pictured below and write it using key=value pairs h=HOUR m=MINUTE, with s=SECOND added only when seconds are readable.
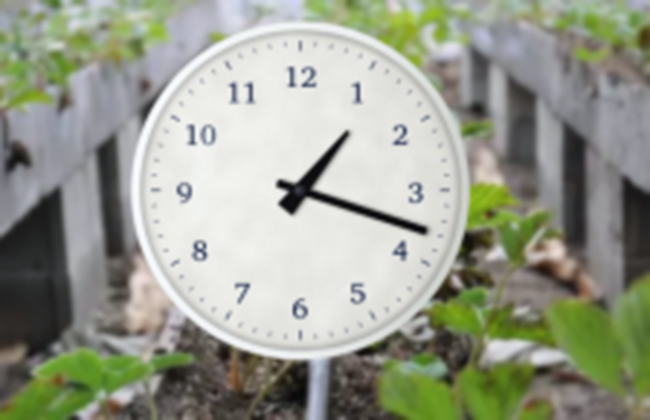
h=1 m=18
